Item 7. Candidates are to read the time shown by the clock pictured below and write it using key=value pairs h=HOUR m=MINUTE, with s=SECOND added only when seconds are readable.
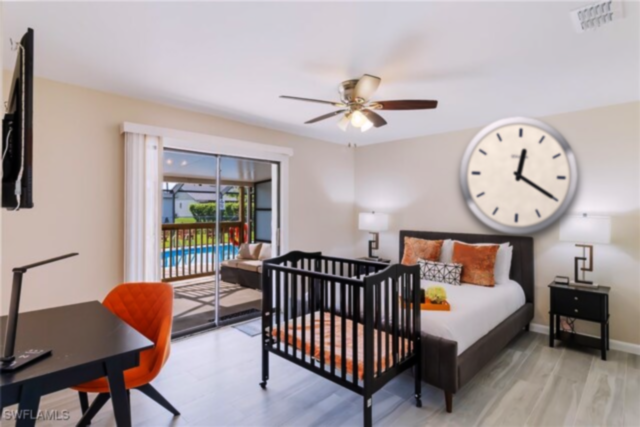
h=12 m=20
